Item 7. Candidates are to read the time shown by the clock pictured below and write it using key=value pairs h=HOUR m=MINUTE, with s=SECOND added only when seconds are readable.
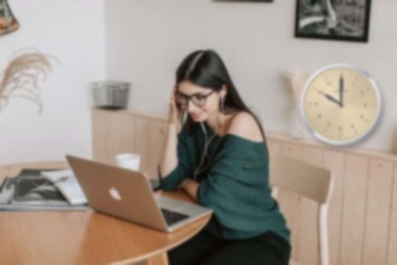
h=10 m=0
